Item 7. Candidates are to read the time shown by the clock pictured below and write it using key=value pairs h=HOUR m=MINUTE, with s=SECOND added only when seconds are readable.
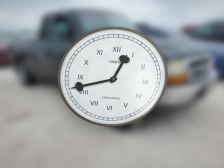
h=12 m=42
